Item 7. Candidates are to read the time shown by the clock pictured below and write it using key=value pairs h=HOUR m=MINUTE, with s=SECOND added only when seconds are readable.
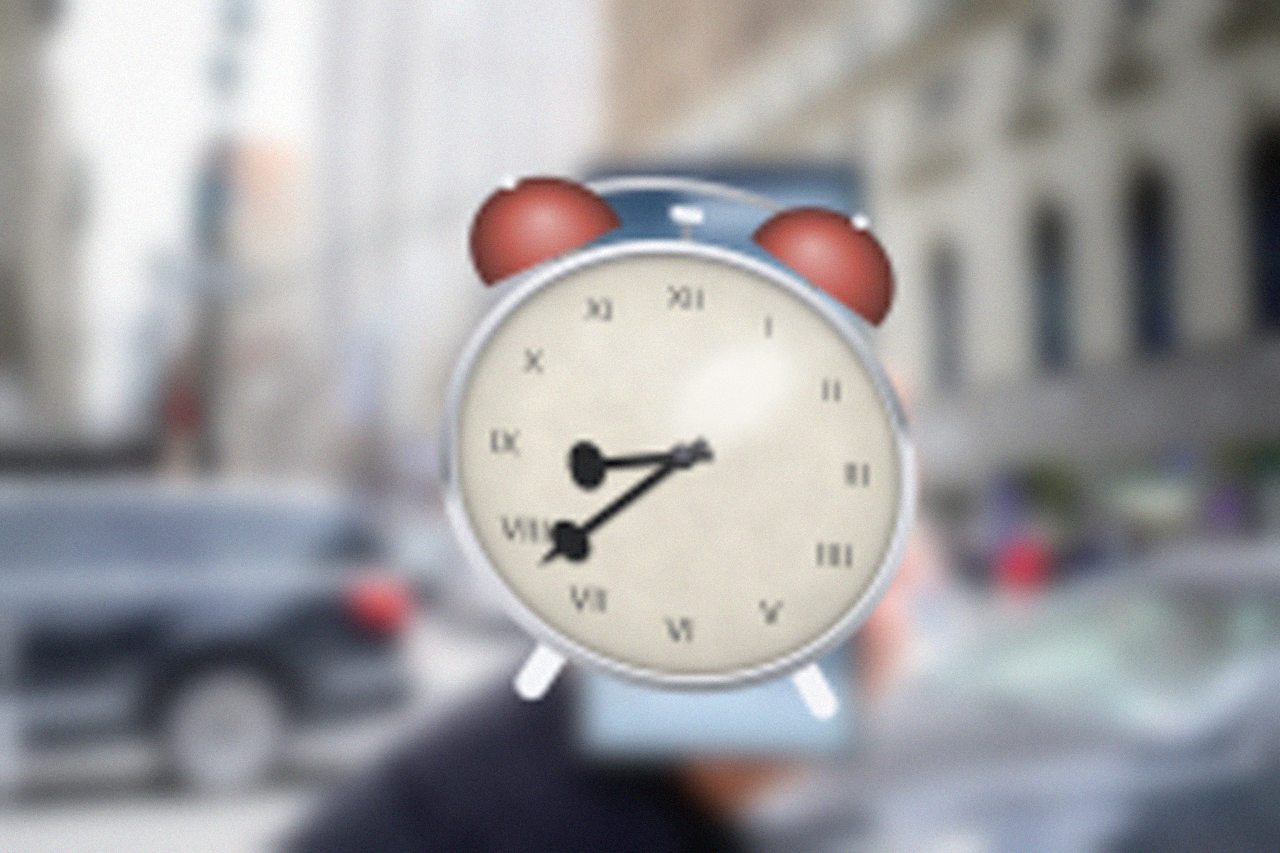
h=8 m=38
